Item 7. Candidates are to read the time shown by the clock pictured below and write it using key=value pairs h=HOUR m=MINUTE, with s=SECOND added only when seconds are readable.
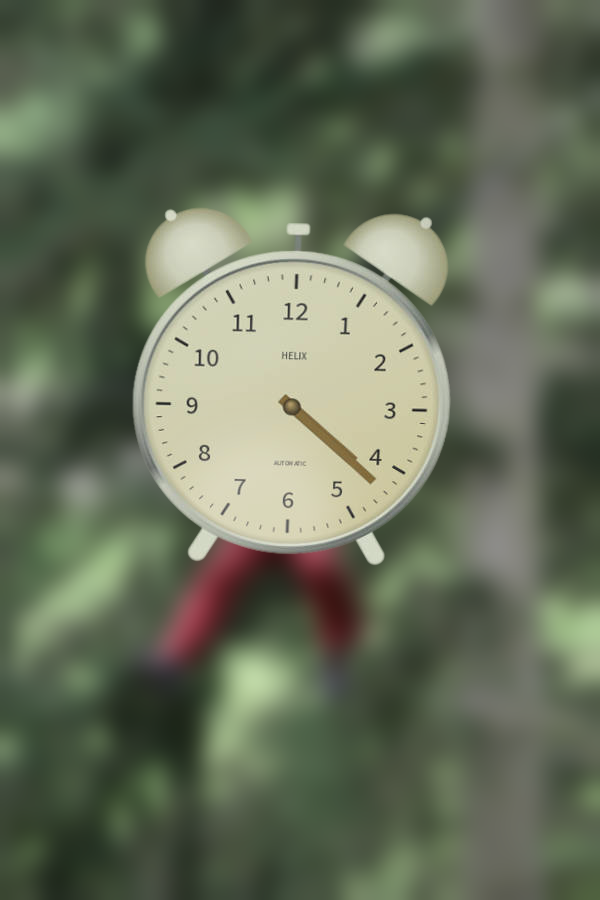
h=4 m=22
